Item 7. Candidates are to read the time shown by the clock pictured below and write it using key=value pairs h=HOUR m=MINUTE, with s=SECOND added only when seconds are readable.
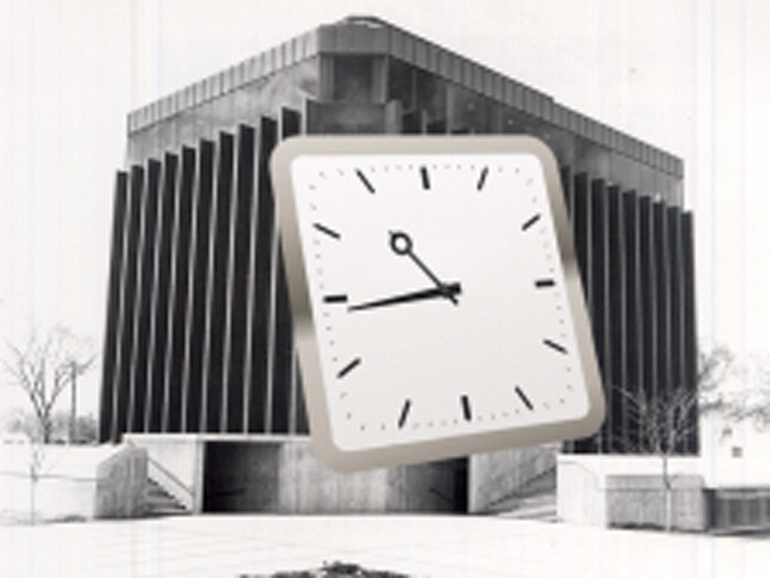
h=10 m=44
